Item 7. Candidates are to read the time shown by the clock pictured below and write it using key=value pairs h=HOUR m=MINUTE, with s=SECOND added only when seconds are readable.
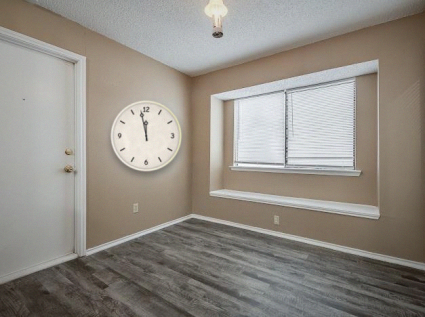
h=11 m=58
